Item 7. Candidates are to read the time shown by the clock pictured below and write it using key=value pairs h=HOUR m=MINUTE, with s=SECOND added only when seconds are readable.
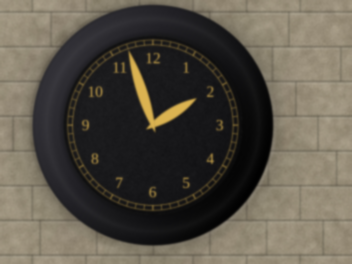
h=1 m=57
